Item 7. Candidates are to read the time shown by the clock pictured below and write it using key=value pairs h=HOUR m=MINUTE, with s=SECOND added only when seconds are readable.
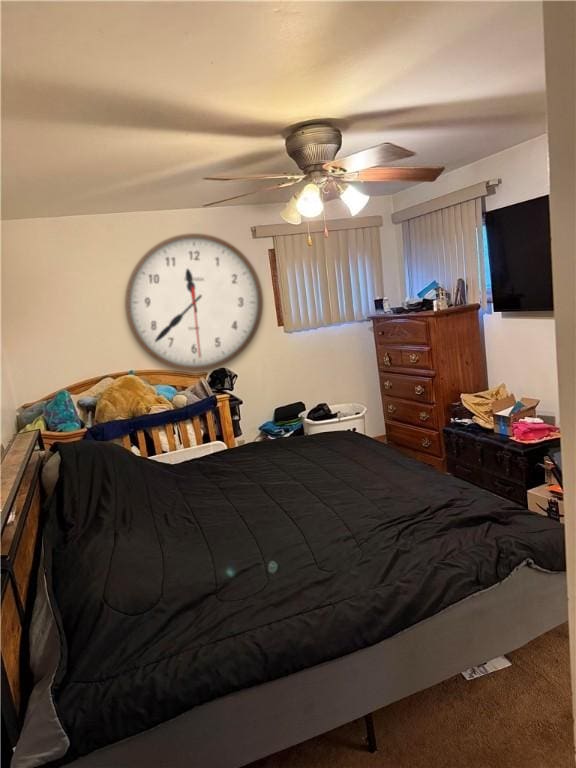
h=11 m=37 s=29
